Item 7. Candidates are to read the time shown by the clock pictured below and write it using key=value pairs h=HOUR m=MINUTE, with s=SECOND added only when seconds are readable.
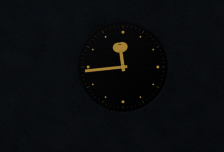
h=11 m=44
